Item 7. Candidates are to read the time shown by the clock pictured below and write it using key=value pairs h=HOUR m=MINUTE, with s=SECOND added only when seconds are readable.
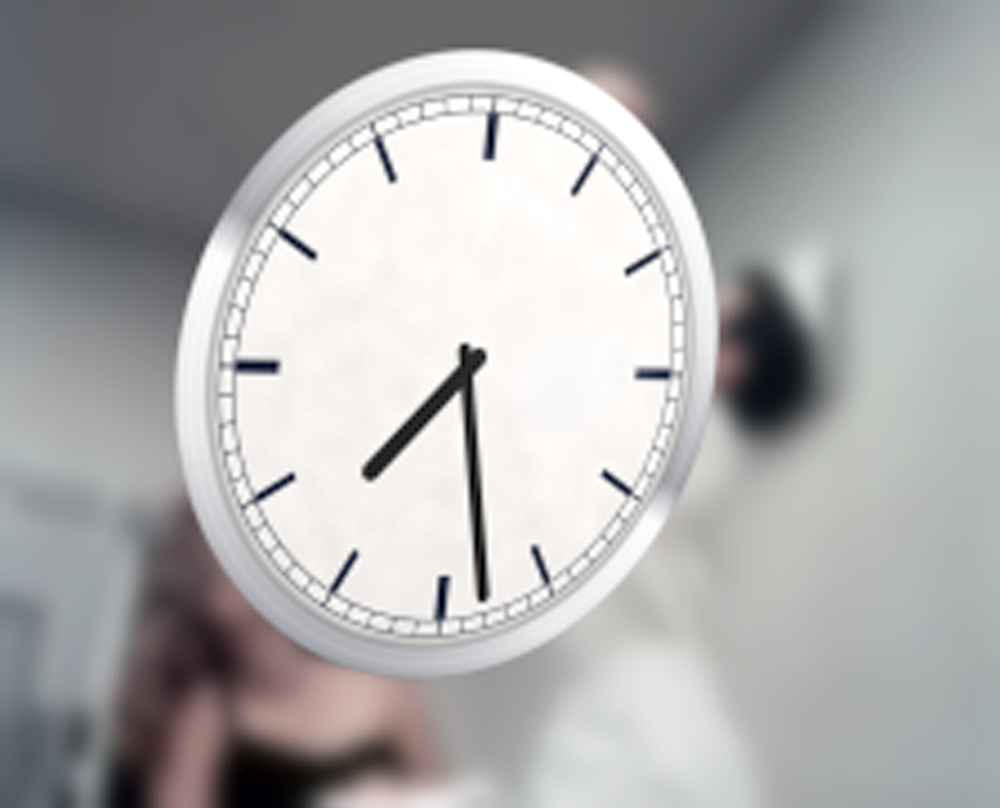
h=7 m=28
